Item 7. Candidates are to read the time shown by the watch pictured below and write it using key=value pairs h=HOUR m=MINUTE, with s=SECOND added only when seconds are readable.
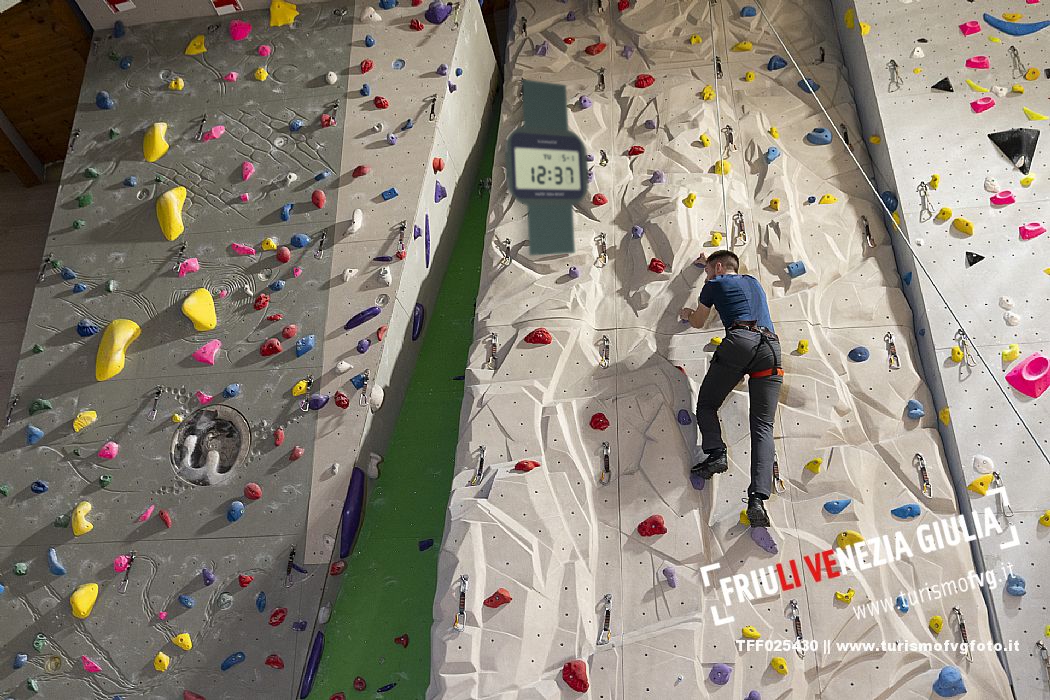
h=12 m=37
